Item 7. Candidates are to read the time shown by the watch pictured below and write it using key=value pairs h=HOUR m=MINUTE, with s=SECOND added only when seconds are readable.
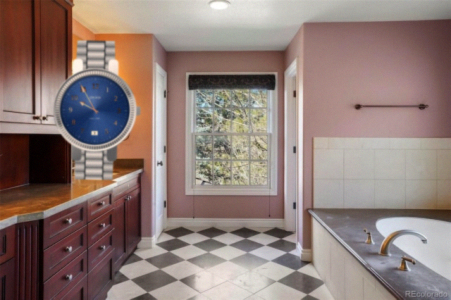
h=9 m=55
